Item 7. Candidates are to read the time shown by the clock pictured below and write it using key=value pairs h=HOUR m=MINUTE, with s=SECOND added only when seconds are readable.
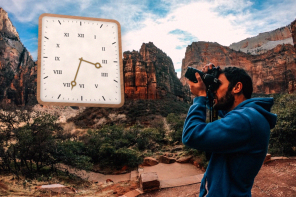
h=3 m=33
